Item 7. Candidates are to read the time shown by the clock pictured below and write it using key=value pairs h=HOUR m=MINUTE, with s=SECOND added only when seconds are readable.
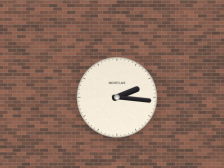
h=2 m=16
